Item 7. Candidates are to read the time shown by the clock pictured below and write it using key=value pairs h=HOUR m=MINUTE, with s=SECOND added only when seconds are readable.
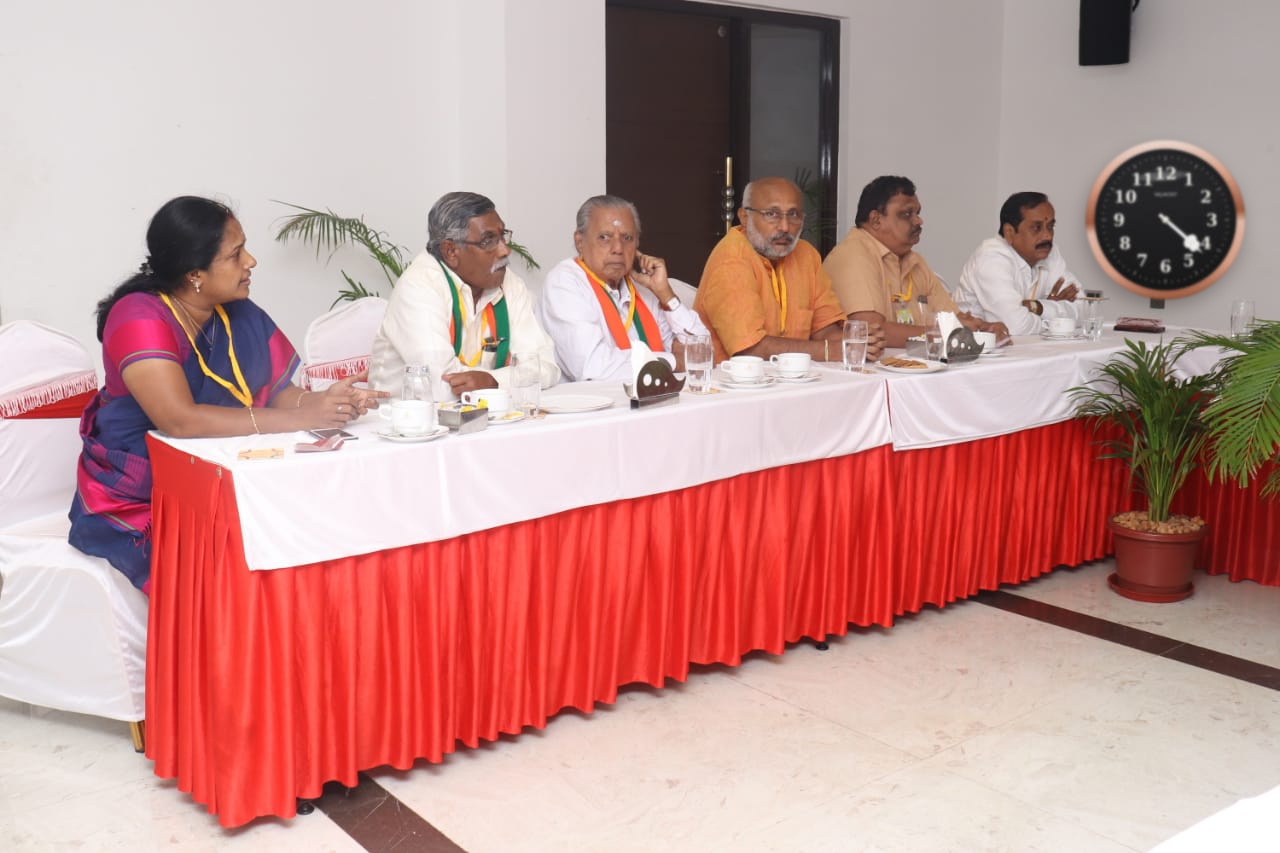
h=4 m=22
